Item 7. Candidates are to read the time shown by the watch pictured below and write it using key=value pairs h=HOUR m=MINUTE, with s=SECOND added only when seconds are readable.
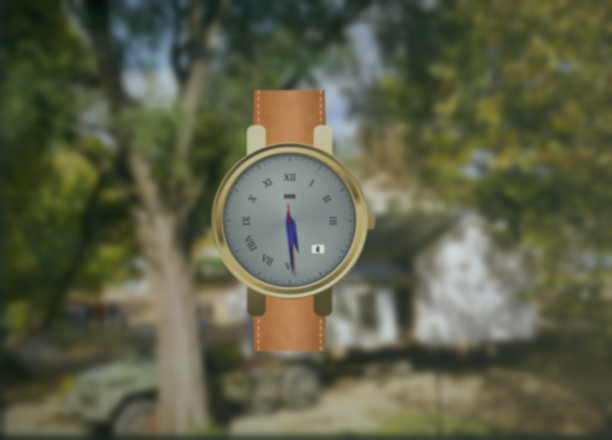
h=5 m=29 s=29
